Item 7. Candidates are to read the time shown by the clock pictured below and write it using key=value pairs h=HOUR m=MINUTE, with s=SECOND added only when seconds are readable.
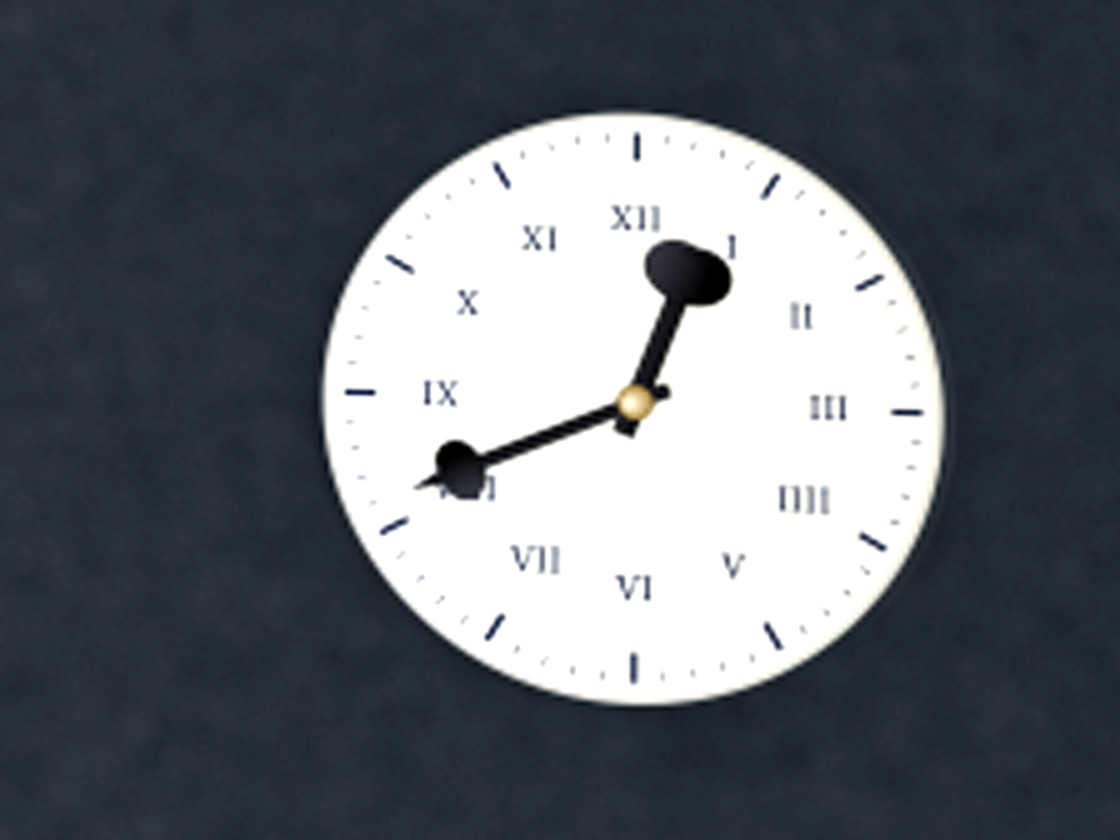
h=12 m=41
